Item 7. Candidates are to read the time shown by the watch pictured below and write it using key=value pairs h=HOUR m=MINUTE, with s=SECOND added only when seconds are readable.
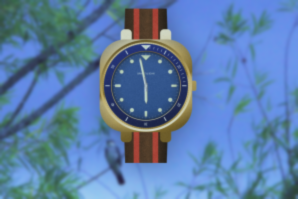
h=5 m=58
